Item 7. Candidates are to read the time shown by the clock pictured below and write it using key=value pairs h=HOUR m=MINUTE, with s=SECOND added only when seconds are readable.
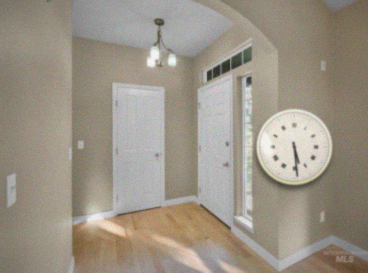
h=5 m=29
